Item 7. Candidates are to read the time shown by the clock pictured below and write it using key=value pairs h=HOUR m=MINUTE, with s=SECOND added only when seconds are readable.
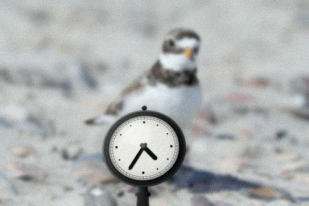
h=4 m=35
